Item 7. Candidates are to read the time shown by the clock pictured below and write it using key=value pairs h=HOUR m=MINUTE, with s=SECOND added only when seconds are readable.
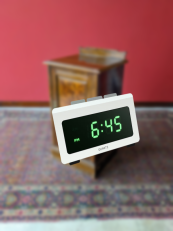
h=6 m=45
